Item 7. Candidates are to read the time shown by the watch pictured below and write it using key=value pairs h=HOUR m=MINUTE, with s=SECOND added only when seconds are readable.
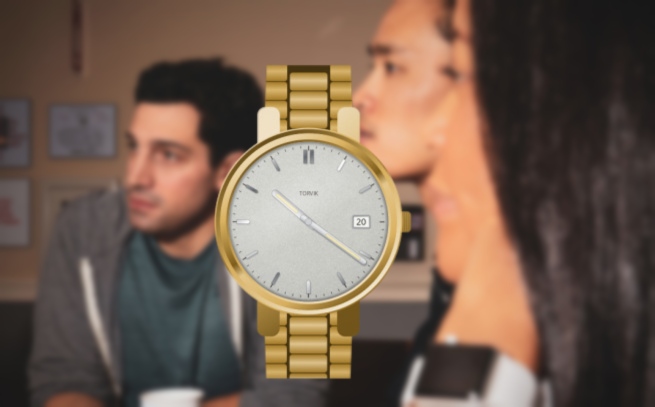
h=10 m=21
